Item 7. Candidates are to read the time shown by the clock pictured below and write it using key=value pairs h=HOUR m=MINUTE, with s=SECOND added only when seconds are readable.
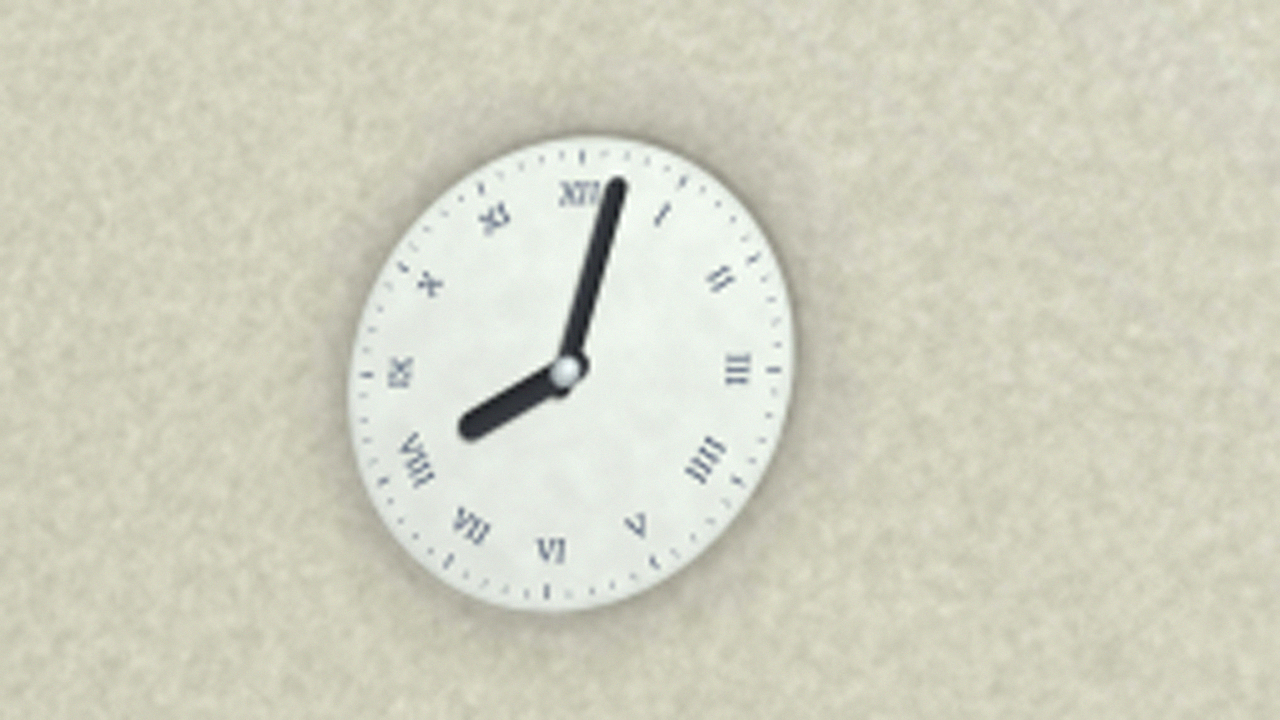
h=8 m=2
